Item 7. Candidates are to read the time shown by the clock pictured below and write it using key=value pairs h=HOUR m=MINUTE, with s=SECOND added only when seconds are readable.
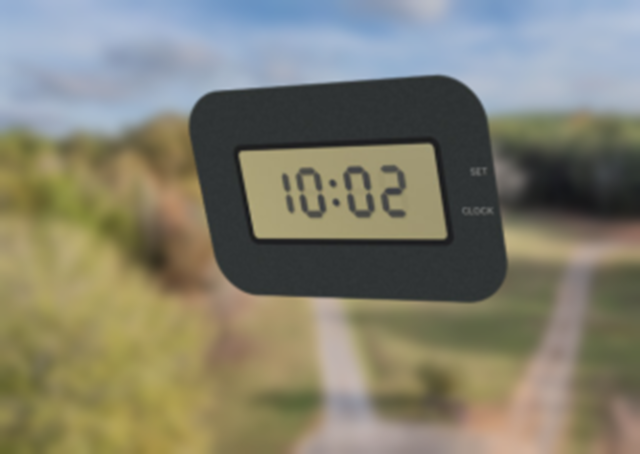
h=10 m=2
